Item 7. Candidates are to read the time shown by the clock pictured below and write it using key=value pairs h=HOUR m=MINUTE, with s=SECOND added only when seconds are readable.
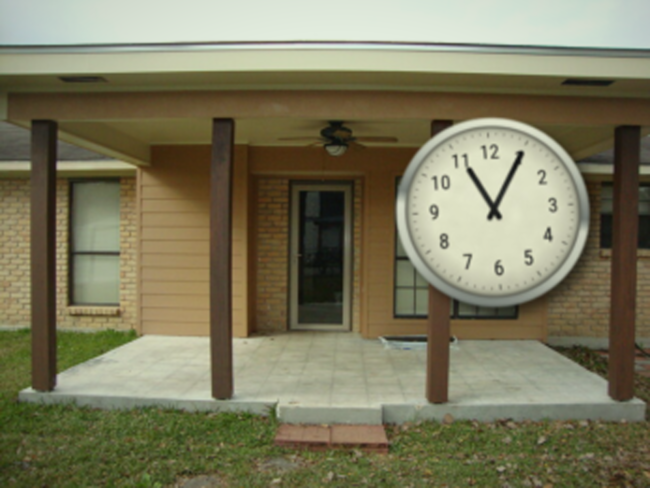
h=11 m=5
